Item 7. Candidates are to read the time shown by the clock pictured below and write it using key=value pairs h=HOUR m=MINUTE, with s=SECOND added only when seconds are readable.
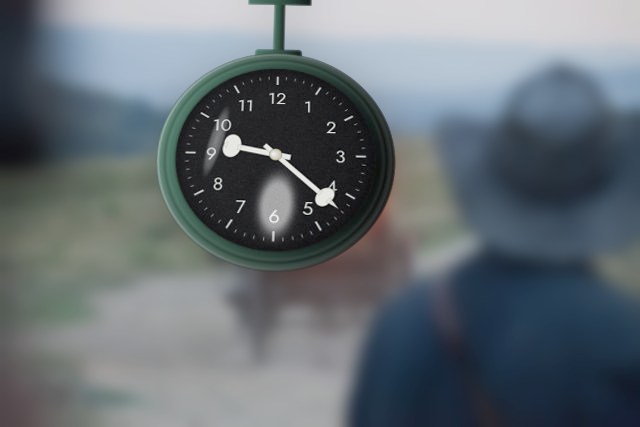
h=9 m=22
